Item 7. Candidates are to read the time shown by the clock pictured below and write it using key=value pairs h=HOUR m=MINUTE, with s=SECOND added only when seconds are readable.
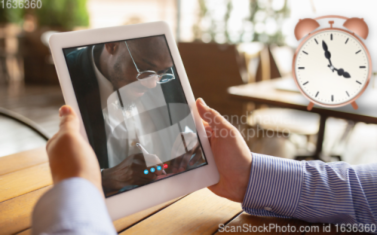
h=3 m=57
